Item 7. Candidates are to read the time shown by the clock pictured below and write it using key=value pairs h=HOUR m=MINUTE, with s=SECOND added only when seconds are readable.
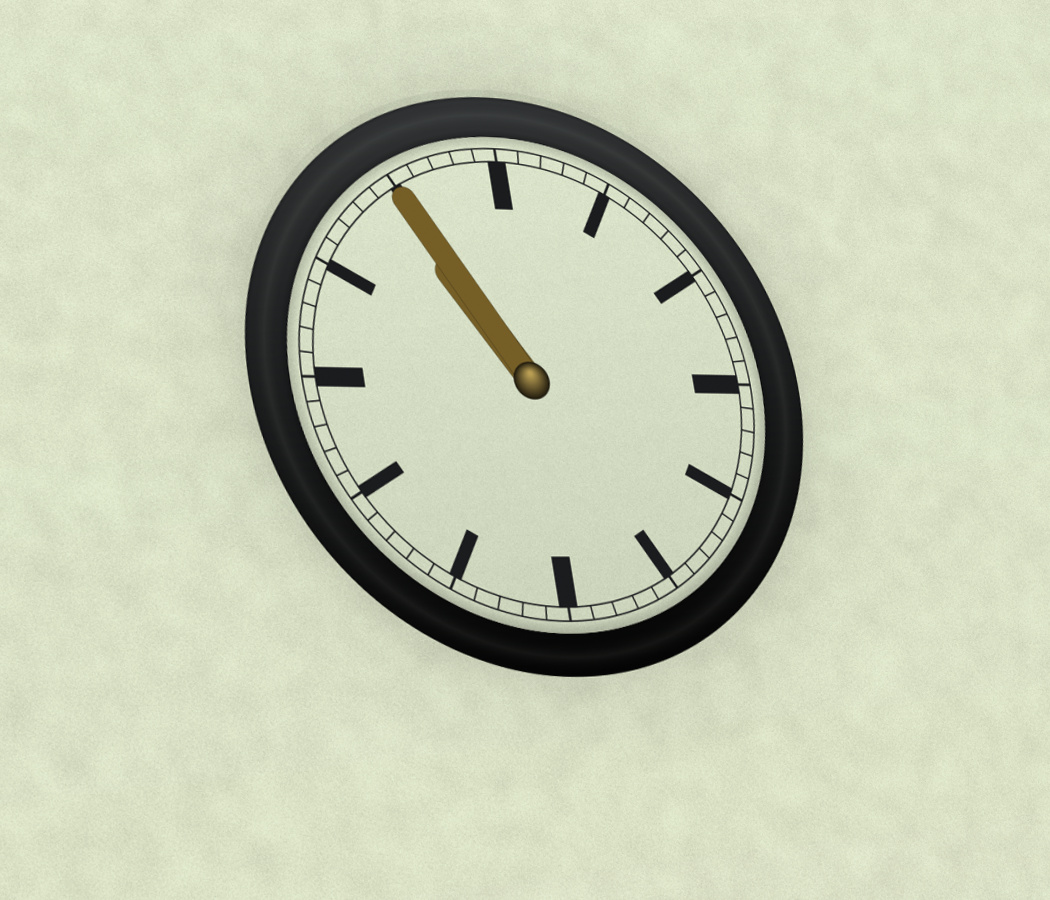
h=10 m=55
